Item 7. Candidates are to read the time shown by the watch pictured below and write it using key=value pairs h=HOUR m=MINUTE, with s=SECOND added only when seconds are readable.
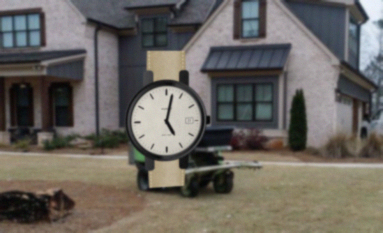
h=5 m=2
